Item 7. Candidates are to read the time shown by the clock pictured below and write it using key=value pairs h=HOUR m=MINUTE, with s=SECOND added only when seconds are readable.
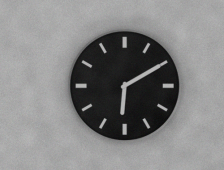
h=6 m=10
